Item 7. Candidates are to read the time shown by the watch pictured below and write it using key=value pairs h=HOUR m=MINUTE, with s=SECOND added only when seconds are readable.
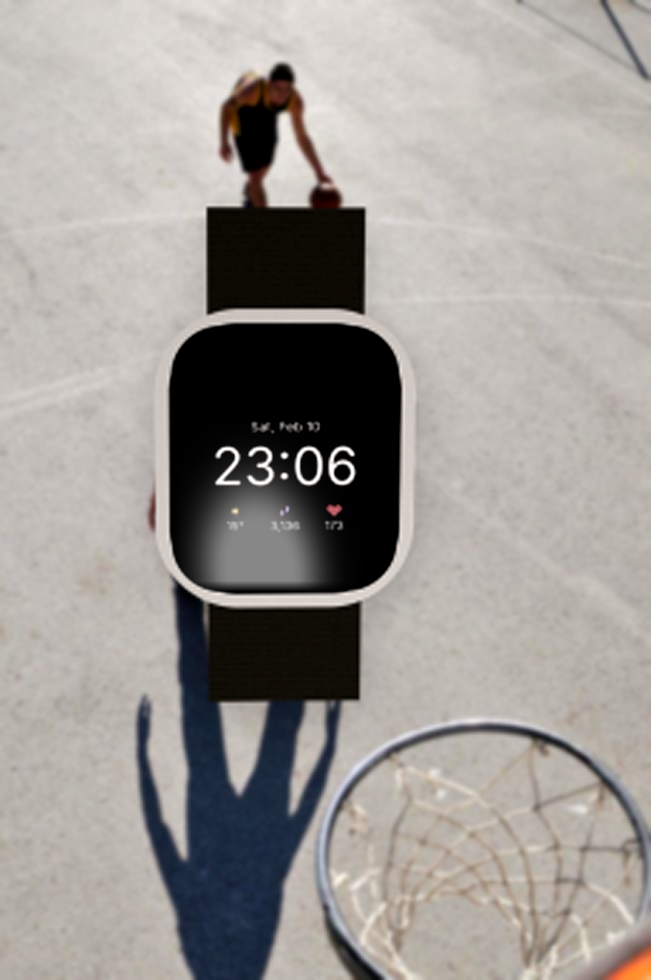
h=23 m=6
